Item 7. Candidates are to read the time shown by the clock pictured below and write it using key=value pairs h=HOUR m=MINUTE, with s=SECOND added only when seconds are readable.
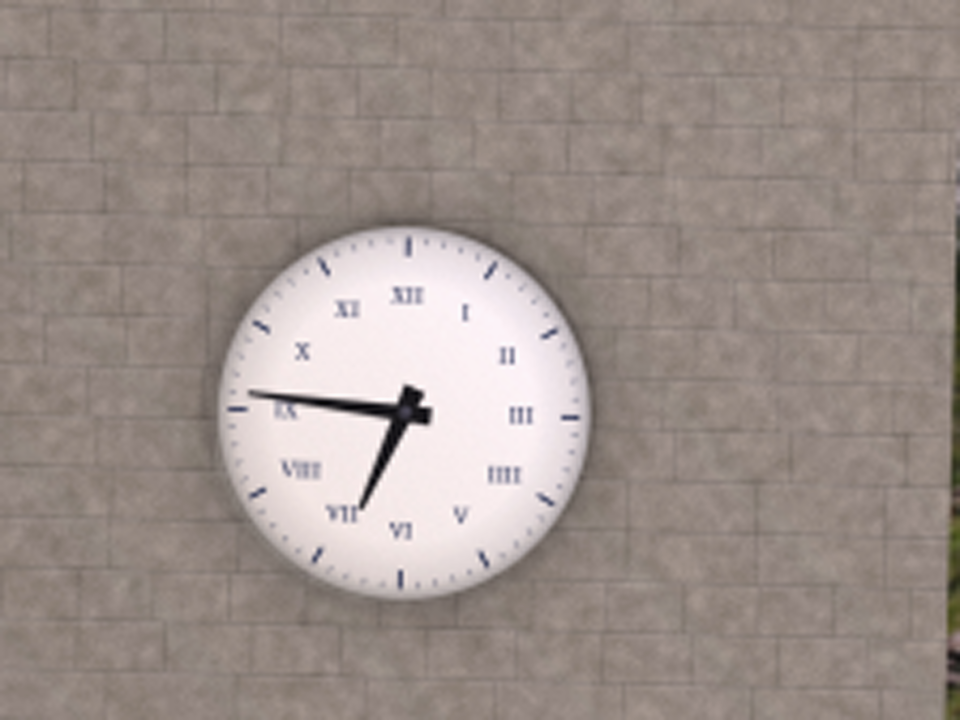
h=6 m=46
